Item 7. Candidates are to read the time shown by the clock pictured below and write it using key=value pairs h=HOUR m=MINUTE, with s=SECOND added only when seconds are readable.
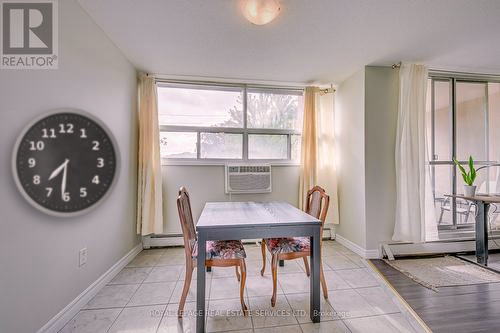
h=7 m=31
